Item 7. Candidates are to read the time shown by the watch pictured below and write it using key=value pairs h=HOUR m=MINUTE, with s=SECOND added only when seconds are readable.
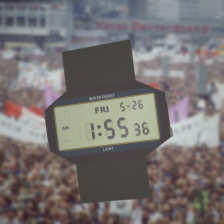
h=1 m=55 s=36
